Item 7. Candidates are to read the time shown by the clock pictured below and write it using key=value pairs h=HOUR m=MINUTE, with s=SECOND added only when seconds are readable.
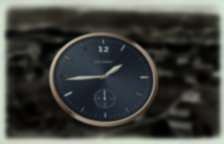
h=1 m=44
